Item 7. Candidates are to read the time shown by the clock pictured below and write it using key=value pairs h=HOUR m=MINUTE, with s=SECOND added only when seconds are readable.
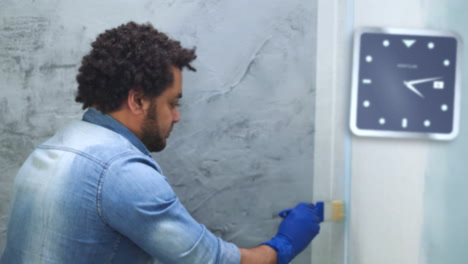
h=4 m=13
